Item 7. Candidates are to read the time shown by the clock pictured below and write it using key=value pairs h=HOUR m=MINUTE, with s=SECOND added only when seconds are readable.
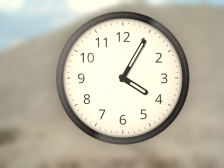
h=4 m=5
